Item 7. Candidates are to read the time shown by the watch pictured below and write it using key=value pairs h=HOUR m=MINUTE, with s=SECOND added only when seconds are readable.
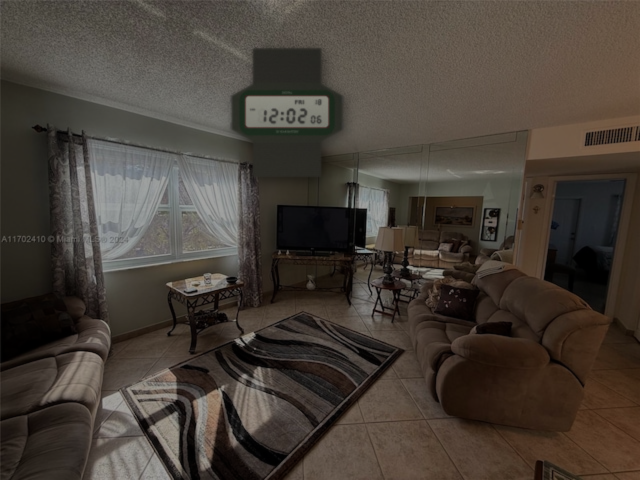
h=12 m=2
